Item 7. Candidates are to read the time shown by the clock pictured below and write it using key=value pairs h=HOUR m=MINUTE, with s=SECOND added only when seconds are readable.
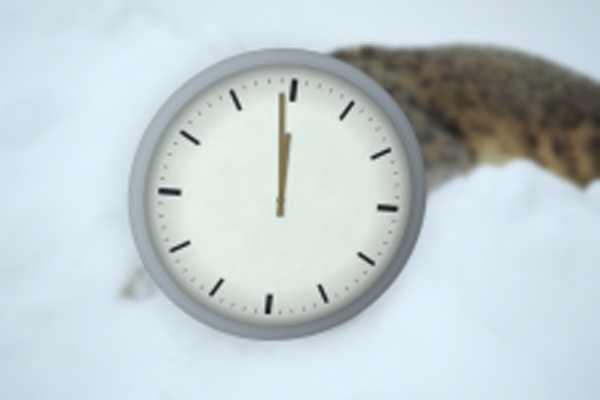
h=11 m=59
